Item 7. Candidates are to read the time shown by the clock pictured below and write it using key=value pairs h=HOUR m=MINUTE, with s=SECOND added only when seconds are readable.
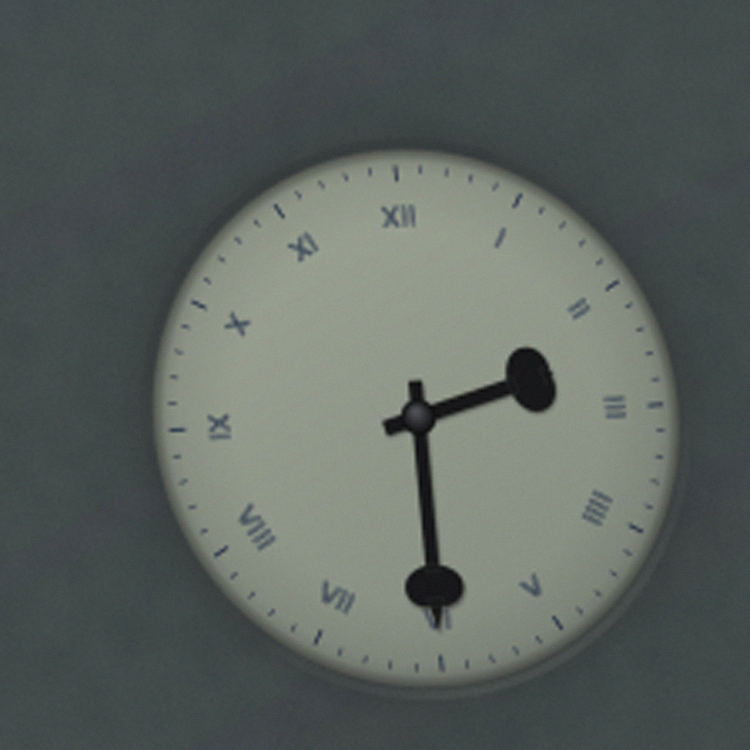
h=2 m=30
